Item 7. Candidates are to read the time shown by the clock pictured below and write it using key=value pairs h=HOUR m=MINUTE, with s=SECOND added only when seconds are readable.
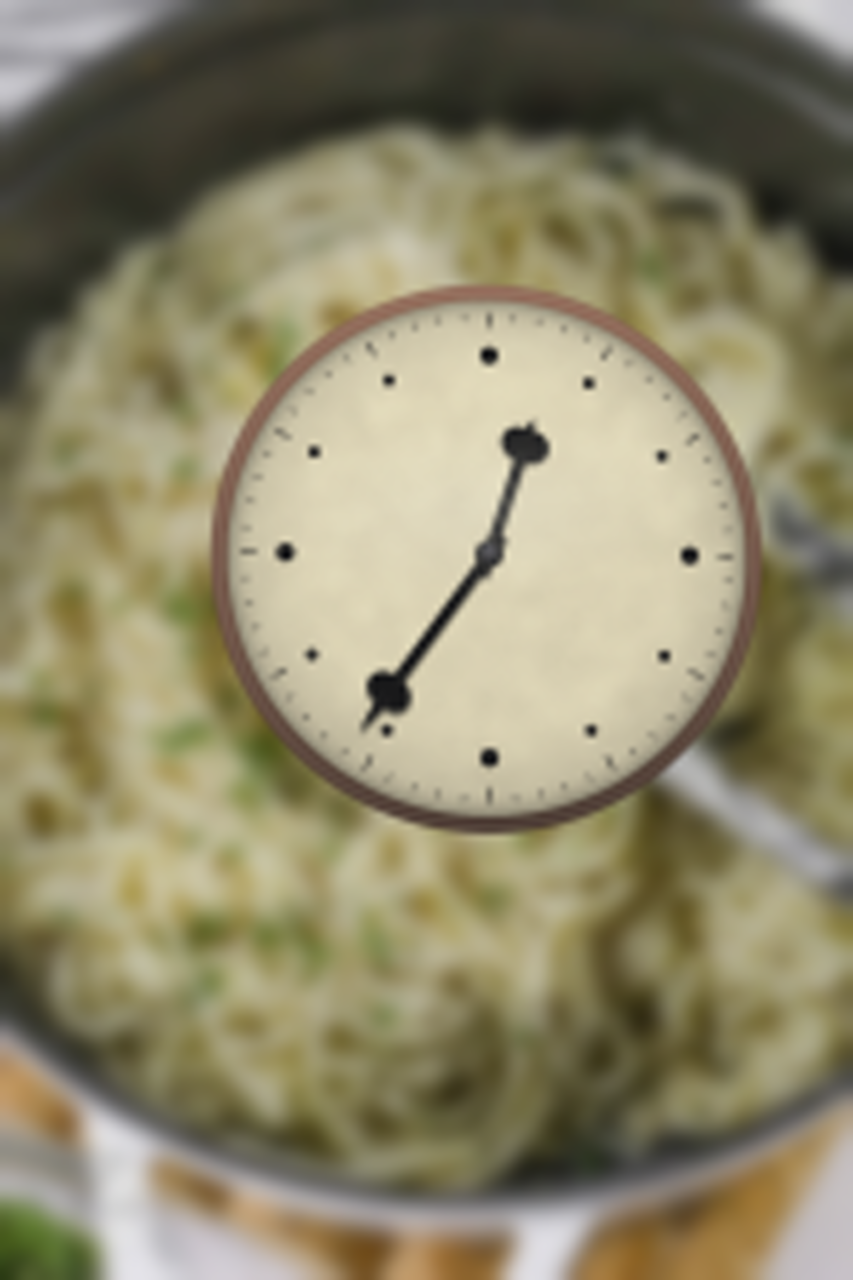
h=12 m=36
